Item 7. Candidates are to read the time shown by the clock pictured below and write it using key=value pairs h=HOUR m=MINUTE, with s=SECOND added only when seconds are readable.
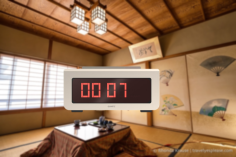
h=0 m=7
